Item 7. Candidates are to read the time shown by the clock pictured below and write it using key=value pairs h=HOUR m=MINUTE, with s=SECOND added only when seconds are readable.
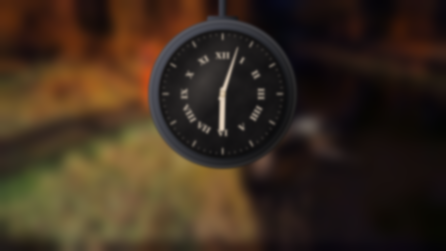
h=6 m=3
